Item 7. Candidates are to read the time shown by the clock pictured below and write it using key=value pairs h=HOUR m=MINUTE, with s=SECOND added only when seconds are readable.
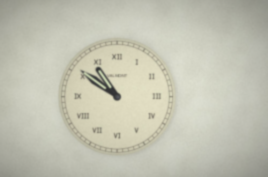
h=10 m=51
